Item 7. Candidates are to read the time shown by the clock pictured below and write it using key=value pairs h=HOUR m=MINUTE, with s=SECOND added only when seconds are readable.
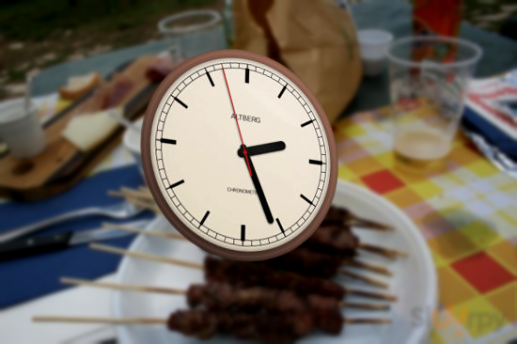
h=2 m=25 s=57
